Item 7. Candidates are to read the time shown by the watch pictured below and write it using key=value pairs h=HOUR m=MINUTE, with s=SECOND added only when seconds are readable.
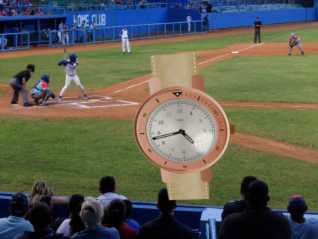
h=4 m=43
